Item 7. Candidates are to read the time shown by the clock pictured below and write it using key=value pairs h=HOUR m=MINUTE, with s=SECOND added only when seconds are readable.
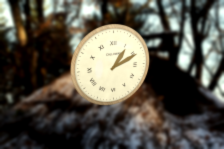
h=1 m=11
